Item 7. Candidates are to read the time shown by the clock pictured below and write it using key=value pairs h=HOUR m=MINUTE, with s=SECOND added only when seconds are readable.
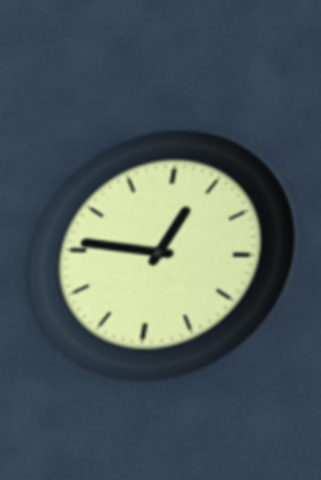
h=12 m=46
